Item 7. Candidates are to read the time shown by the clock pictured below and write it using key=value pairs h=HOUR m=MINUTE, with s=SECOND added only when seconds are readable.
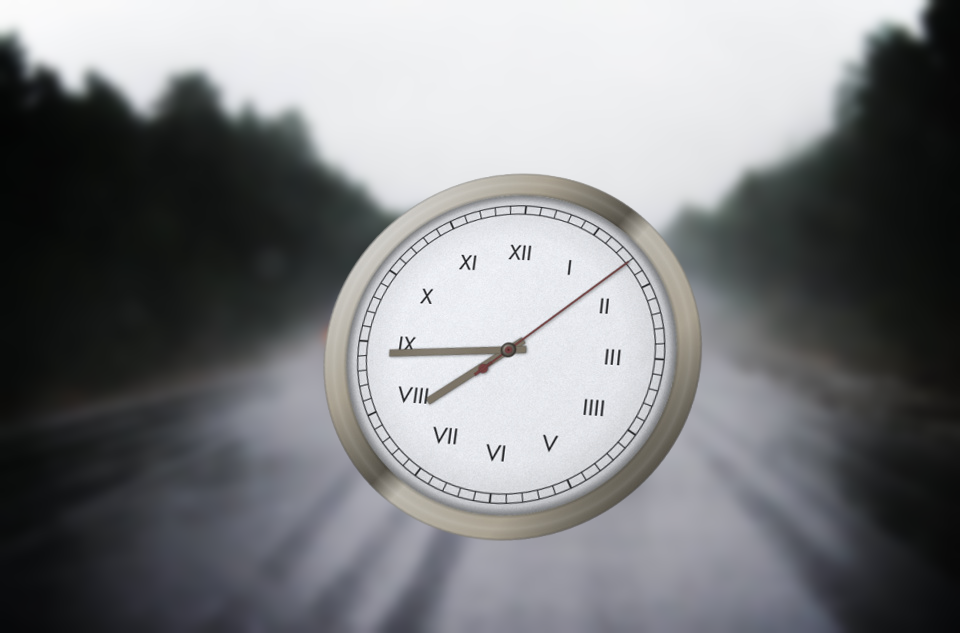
h=7 m=44 s=8
